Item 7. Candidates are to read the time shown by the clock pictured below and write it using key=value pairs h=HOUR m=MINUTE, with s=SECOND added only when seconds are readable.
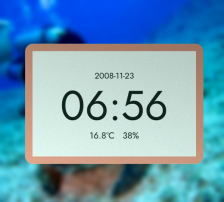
h=6 m=56
